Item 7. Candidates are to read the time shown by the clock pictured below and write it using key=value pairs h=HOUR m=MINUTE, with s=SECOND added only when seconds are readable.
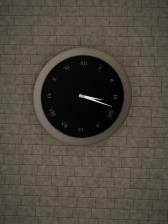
h=3 m=18
